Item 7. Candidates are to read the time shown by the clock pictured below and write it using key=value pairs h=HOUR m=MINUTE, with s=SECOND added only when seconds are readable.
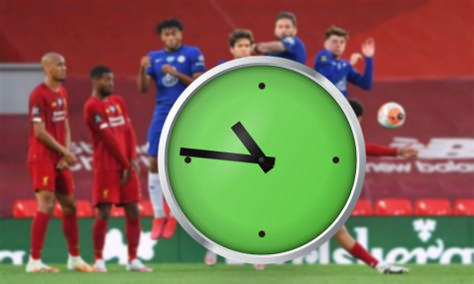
h=10 m=46
